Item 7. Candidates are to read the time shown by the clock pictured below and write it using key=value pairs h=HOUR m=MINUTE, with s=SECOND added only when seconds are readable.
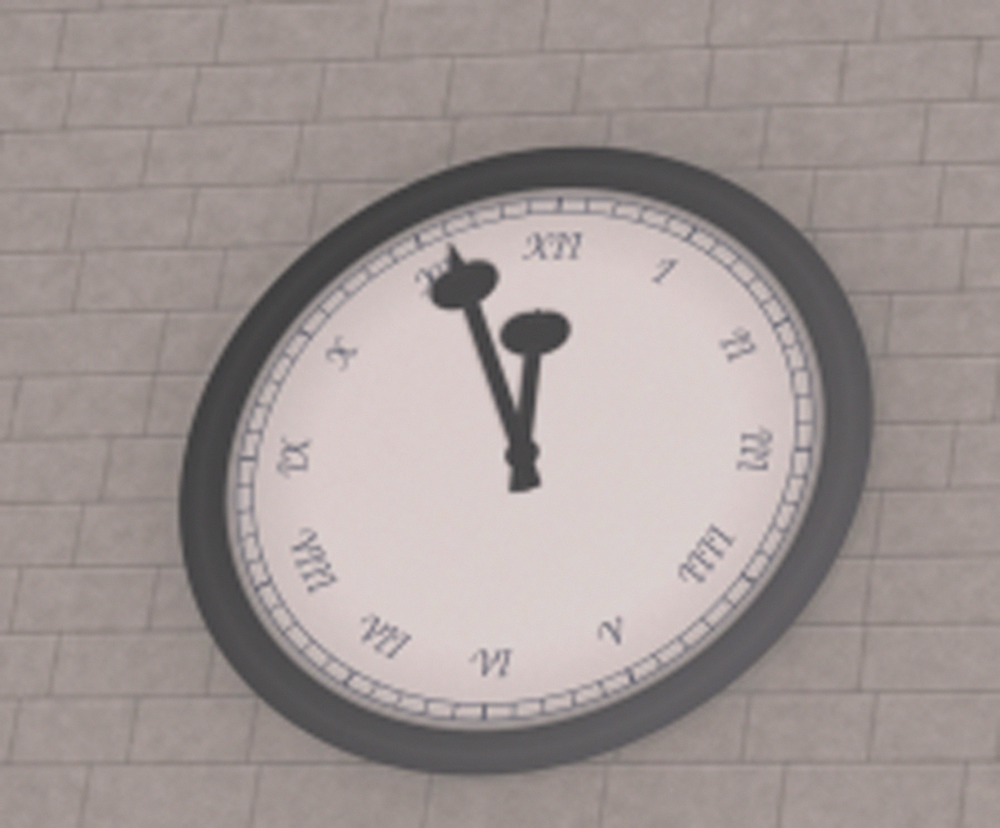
h=11 m=56
